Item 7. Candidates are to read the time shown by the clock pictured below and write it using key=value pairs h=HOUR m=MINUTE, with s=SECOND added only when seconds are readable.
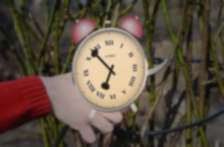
h=6 m=53
